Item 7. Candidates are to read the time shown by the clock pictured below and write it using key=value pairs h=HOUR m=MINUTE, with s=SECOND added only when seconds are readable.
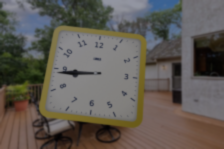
h=8 m=44
